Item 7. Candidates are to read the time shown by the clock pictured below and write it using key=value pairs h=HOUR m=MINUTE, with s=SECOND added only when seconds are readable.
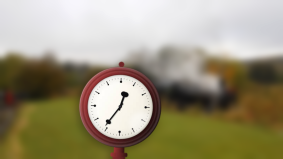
h=12 m=36
